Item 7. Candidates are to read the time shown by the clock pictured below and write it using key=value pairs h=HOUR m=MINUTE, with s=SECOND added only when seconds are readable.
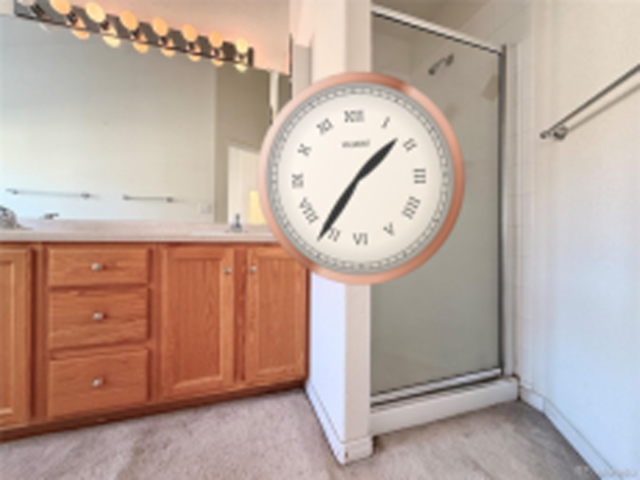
h=1 m=36
